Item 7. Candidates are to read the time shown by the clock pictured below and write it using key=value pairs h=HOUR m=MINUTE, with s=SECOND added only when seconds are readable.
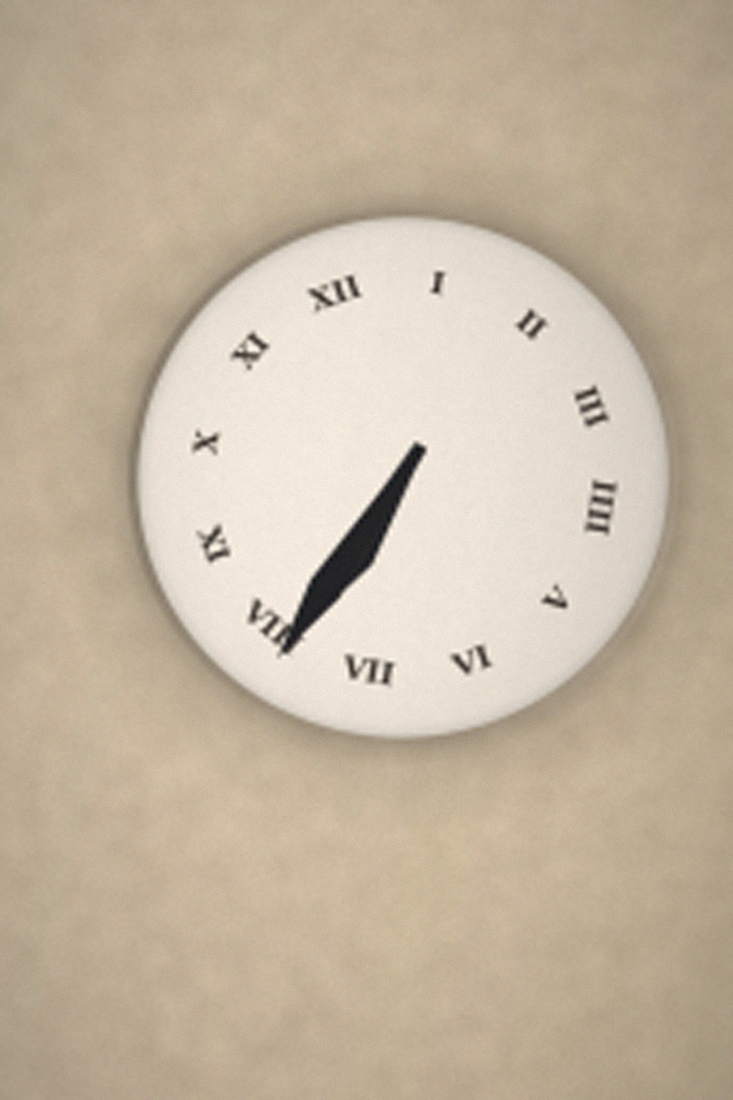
h=7 m=39
